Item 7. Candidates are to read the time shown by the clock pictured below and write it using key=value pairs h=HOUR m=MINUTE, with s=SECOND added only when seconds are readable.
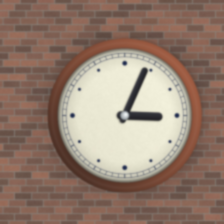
h=3 m=4
